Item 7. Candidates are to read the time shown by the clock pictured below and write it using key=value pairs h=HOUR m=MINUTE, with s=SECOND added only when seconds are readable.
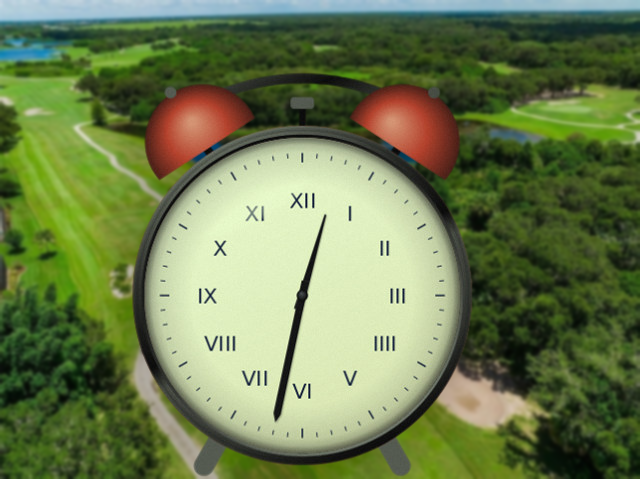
h=12 m=32
